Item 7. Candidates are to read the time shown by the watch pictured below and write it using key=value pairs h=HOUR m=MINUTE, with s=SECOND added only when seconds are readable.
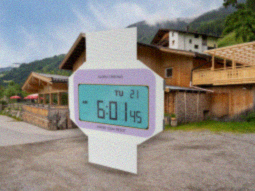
h=6 m=1 s=45
